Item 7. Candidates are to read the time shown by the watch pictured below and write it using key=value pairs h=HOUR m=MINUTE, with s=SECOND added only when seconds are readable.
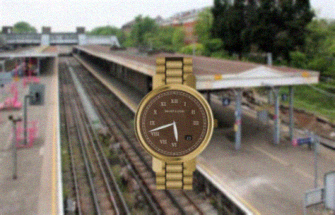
h=5 m=42
